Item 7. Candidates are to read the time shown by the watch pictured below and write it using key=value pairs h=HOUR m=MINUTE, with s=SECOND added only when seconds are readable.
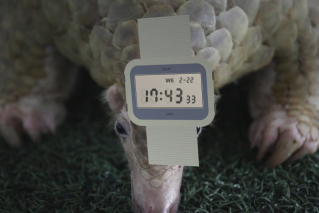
h=17 m=43 s=33
